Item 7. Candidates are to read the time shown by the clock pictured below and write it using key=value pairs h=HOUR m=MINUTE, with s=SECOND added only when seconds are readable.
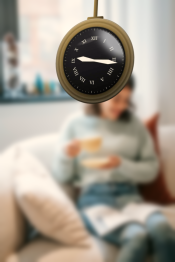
h=9 m=16
